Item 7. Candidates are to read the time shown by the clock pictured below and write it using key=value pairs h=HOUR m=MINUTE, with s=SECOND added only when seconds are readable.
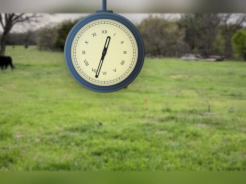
h=12 m=33
